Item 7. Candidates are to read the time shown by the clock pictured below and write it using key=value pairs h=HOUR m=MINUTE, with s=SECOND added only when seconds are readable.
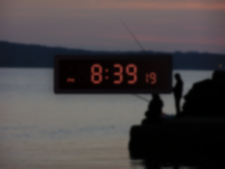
h=8 m=39
